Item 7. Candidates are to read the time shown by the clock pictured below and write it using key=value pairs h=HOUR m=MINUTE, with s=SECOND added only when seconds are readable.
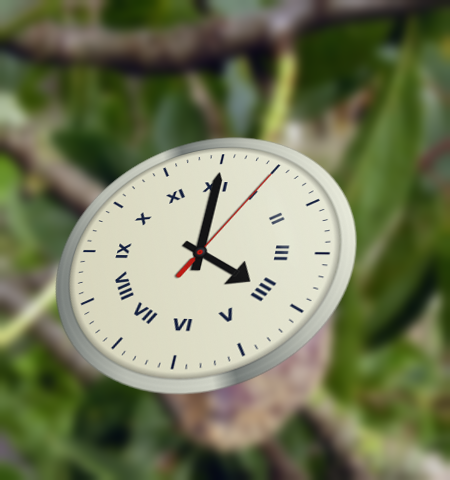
h=4 m=0 s=5
